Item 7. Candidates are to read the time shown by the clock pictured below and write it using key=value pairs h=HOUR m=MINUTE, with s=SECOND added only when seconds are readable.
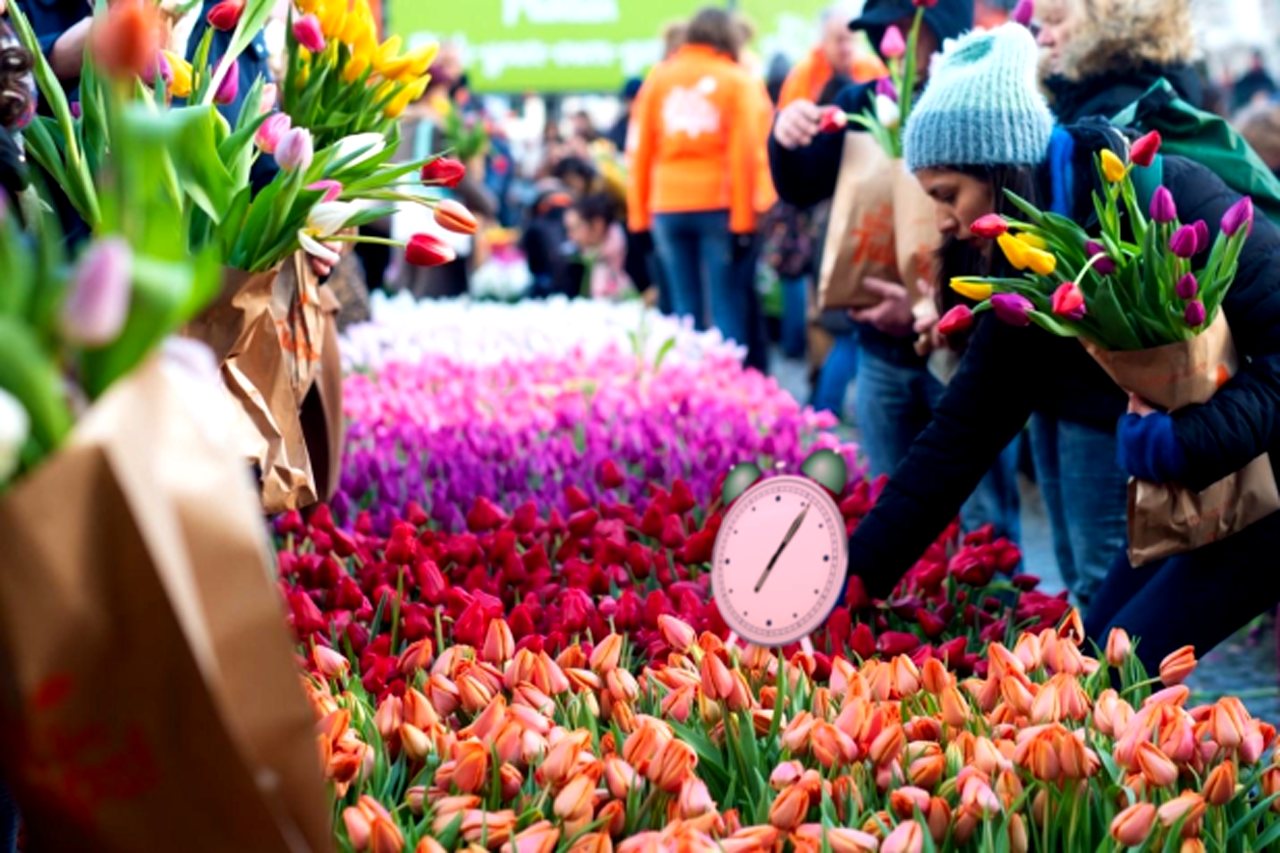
h=7 m=6
